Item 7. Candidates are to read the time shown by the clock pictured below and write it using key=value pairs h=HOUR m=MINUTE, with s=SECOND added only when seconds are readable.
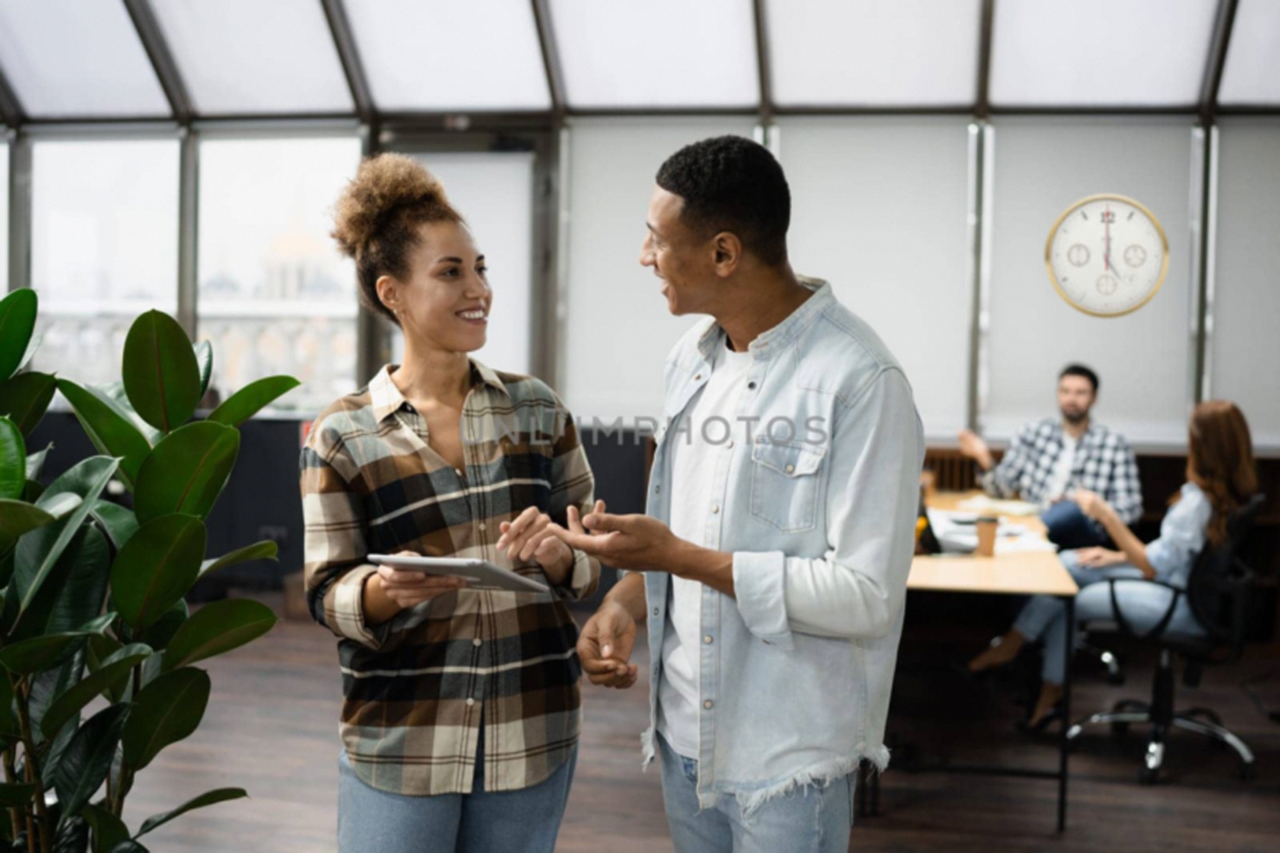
h=5 m=0
